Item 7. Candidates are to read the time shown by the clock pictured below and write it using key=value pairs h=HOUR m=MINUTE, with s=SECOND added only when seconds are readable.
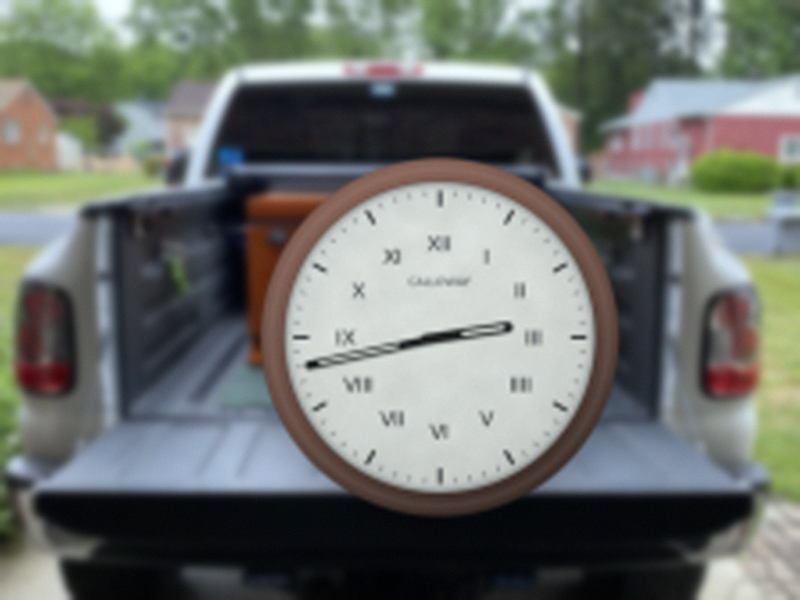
h=2 m=43
